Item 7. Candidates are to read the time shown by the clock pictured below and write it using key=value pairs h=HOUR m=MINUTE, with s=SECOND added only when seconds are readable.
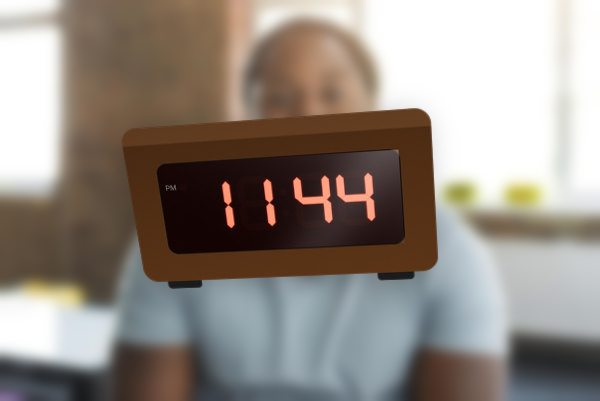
h=11 m=44
